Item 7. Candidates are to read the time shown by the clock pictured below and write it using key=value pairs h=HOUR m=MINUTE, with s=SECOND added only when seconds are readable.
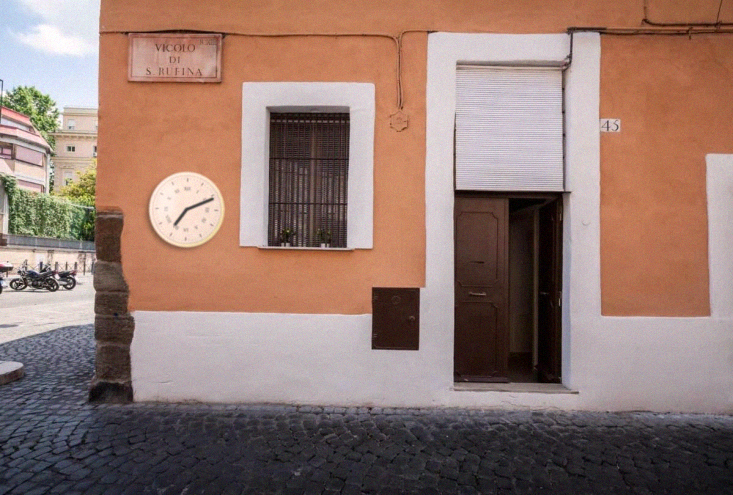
h=7 m=11
